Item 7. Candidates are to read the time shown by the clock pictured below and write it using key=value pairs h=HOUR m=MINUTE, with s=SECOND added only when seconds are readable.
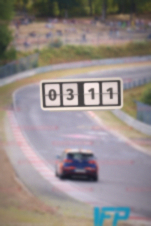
h=3 m=11
